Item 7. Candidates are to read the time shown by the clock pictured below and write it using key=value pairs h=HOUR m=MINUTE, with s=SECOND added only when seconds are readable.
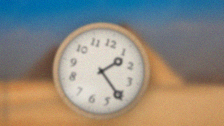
h=1 m=21
